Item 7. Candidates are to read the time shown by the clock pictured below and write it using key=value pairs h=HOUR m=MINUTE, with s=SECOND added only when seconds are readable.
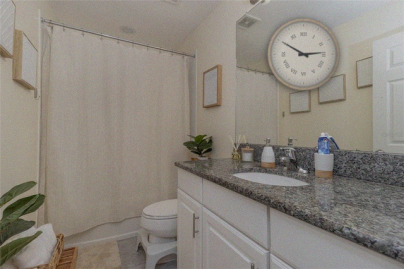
h=2 m=50
